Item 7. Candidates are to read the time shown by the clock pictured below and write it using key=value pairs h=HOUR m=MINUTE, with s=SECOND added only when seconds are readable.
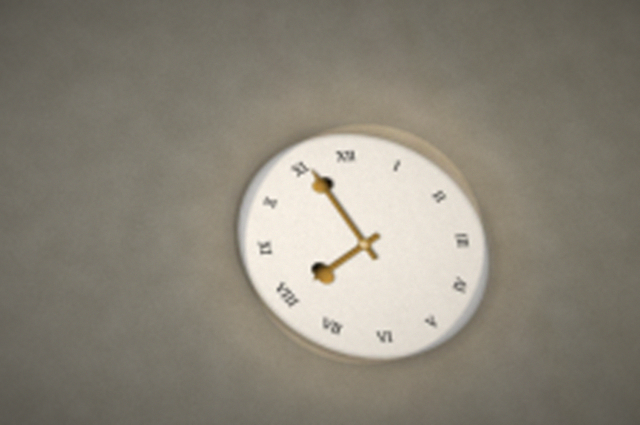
h=7 m=56
